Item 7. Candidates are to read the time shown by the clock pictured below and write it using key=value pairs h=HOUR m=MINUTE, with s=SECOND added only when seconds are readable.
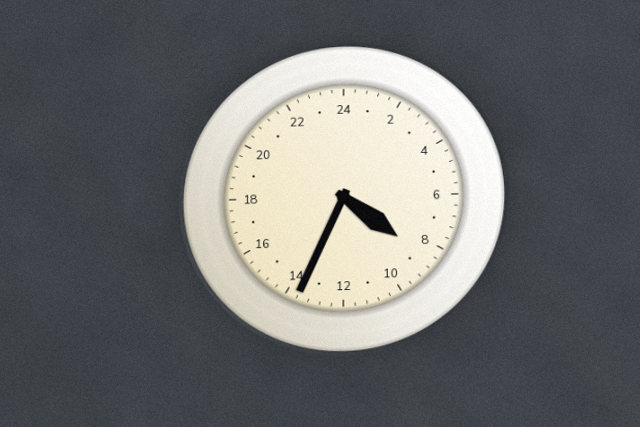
h=8 m=34
